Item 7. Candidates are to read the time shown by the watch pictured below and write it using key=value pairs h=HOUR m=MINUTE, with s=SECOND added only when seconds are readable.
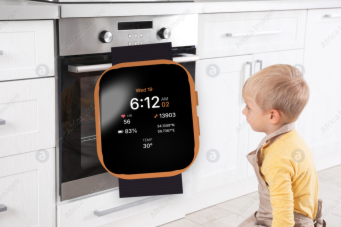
h=6 m=12
